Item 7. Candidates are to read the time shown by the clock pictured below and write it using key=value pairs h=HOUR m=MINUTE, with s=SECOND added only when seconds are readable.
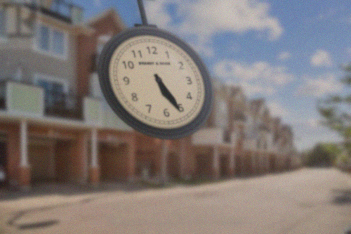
h=5 m=26
